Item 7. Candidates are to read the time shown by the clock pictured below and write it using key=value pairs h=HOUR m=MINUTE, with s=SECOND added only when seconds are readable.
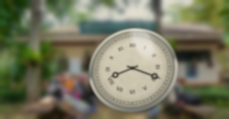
h=8 m=19
